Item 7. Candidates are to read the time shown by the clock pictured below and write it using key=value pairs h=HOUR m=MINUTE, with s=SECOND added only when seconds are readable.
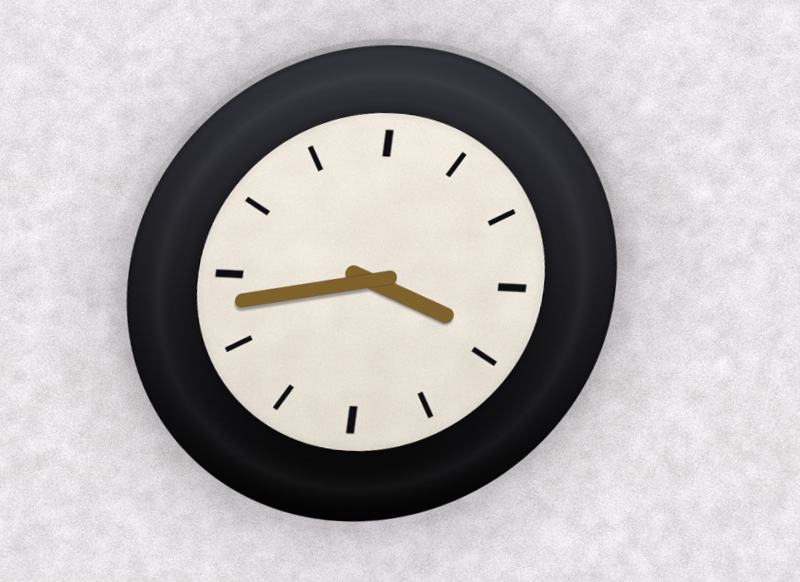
h=3 m=43
